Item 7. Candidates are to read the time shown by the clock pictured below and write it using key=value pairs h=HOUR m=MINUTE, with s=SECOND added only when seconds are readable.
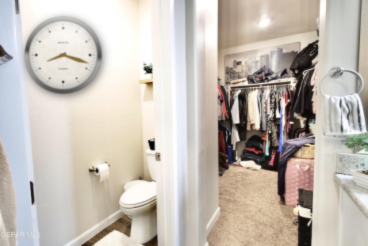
h=8 m=18
